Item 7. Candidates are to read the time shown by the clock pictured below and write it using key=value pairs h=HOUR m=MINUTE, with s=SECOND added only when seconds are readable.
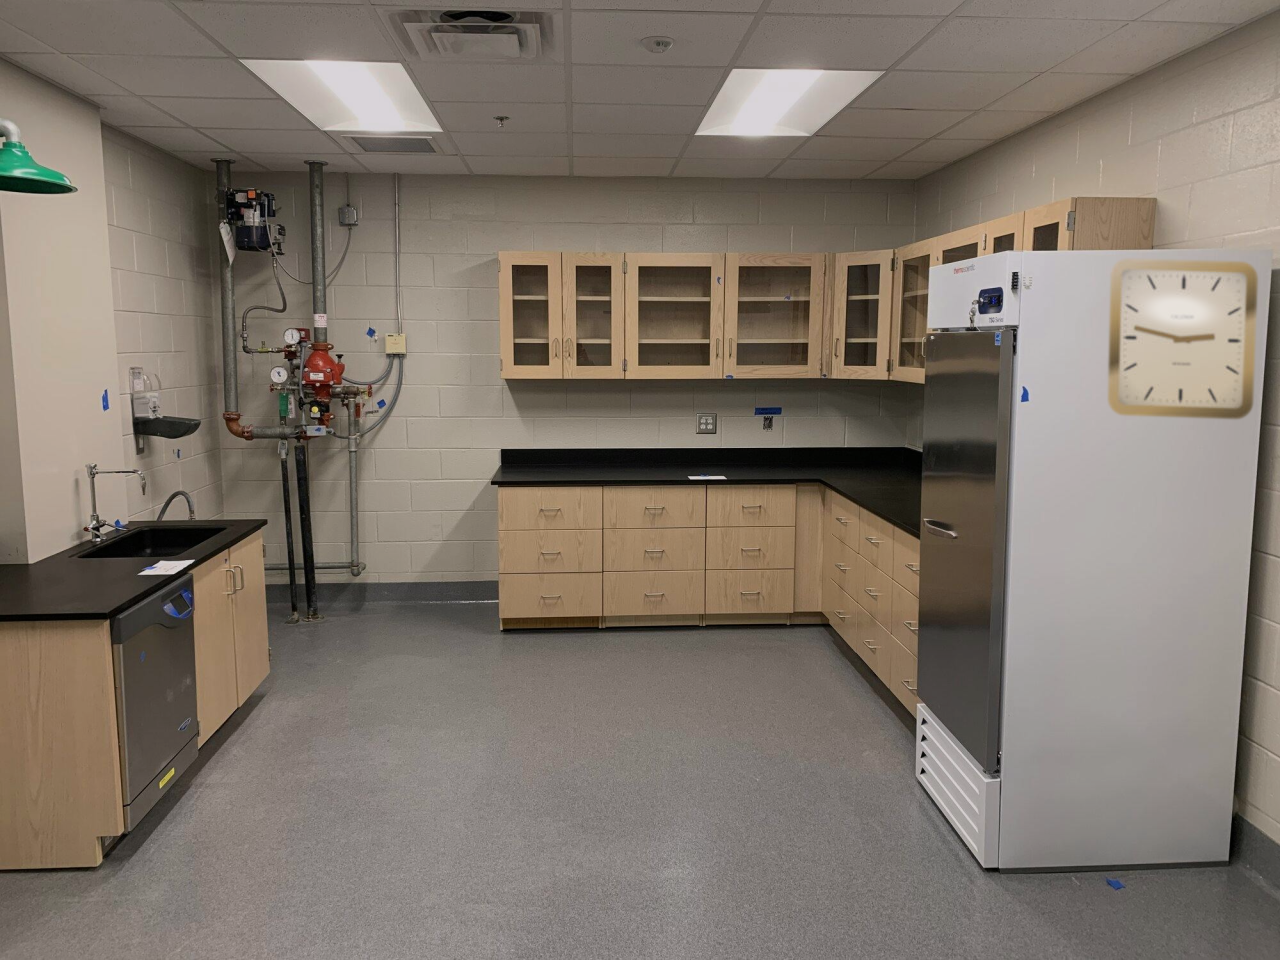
h=2 m=47
